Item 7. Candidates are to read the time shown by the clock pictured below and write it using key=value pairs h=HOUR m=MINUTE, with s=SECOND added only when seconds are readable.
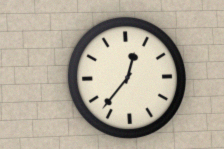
h=12 m=37
